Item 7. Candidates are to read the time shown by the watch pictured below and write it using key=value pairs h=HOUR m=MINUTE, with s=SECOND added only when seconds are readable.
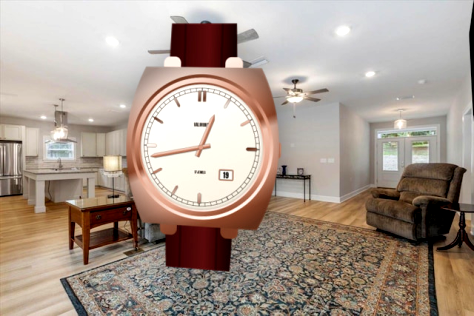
h=12 m=43
